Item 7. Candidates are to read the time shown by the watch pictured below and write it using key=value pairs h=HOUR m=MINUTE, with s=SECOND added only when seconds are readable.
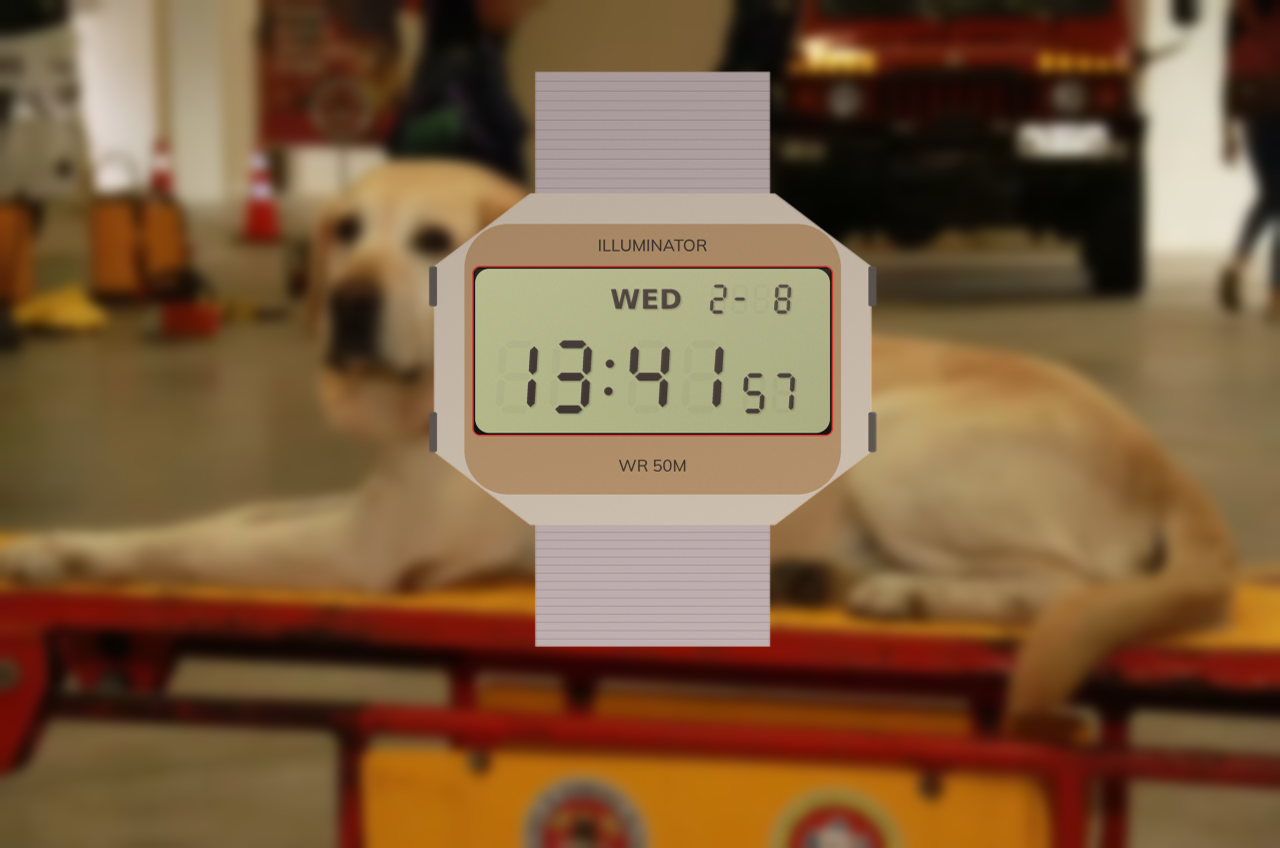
h=13 m=41 s=57
